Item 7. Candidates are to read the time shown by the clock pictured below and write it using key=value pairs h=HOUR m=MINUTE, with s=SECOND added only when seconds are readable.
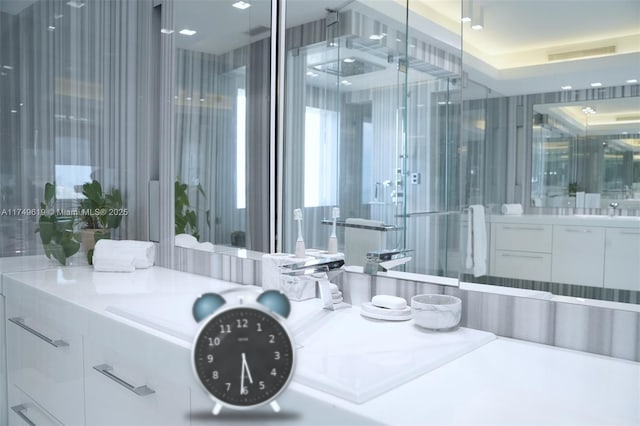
h=5 m=31
